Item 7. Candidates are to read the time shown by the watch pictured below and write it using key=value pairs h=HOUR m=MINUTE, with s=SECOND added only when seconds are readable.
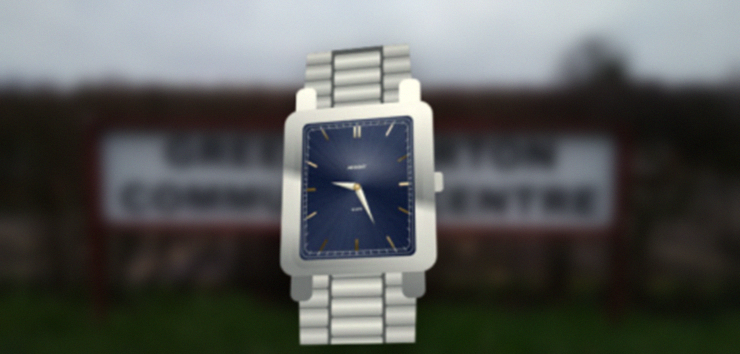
h=9 m=26
